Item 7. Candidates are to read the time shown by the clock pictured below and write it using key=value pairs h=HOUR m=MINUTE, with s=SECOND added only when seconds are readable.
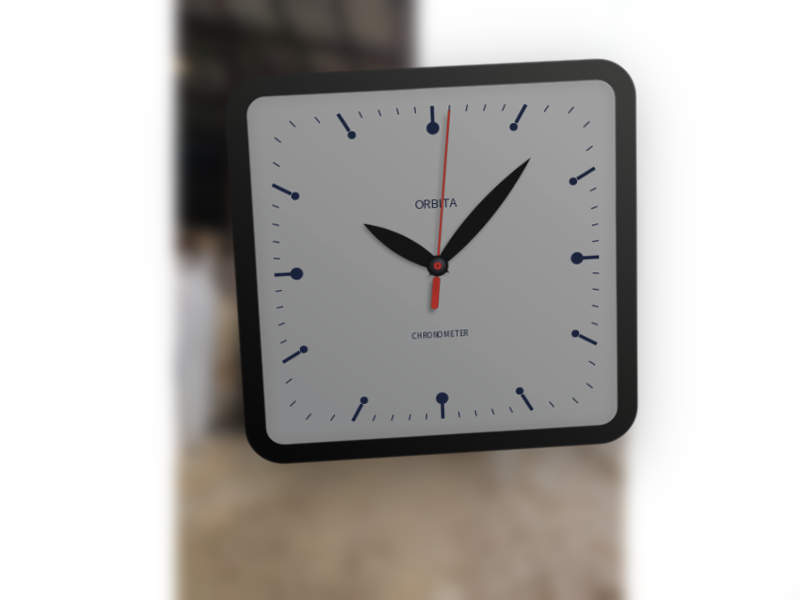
h=10 m=7 s=1
